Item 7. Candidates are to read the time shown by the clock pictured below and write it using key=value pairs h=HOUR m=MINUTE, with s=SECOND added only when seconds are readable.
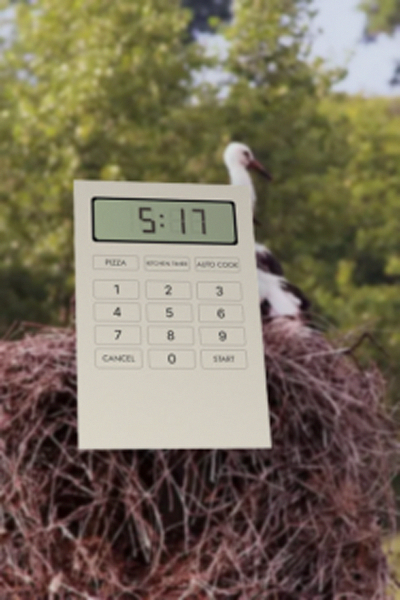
h=5 m=17
